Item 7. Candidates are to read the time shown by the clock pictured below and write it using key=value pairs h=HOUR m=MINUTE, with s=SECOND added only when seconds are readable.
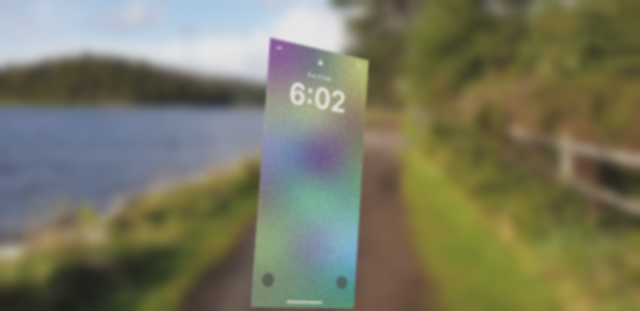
h=6 m=2
